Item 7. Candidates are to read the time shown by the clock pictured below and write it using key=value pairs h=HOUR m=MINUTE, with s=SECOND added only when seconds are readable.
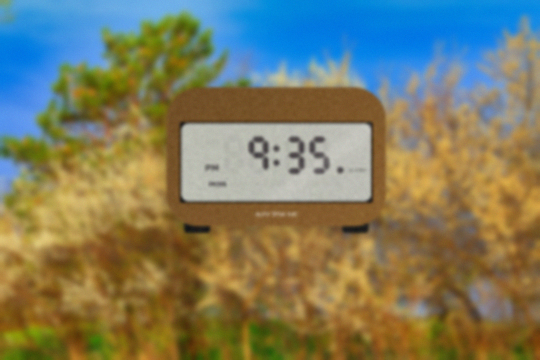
h=9 m=35
